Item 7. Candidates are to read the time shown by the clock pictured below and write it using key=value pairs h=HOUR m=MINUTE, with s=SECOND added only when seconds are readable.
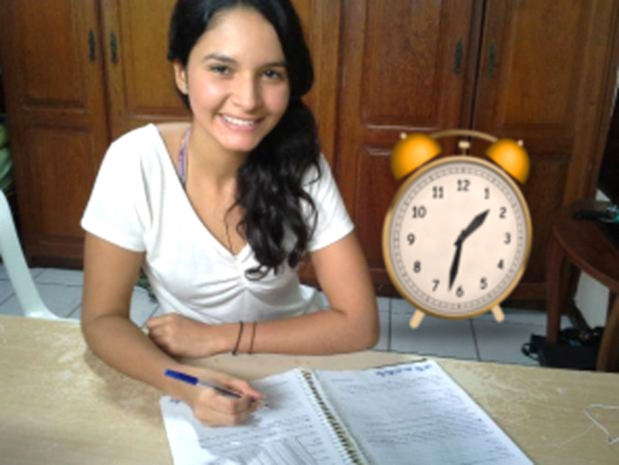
h=1 m=32
